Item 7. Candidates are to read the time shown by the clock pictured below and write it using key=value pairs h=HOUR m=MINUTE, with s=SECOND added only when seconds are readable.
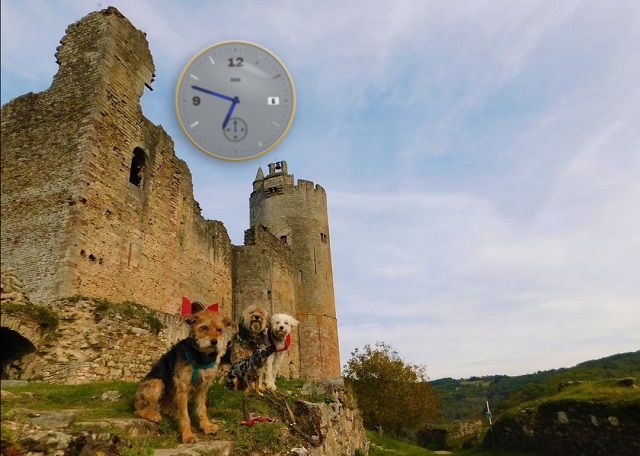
h=6 m=48
